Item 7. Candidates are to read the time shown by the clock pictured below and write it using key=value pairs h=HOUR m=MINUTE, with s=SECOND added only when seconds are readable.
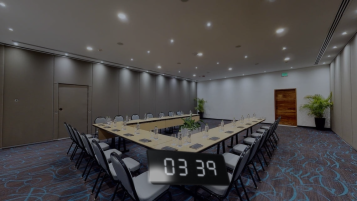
h=3 m=39
